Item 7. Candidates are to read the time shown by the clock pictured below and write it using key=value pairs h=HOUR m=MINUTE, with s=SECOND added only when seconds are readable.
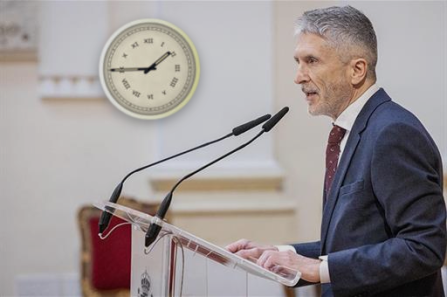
h=1 m=45
